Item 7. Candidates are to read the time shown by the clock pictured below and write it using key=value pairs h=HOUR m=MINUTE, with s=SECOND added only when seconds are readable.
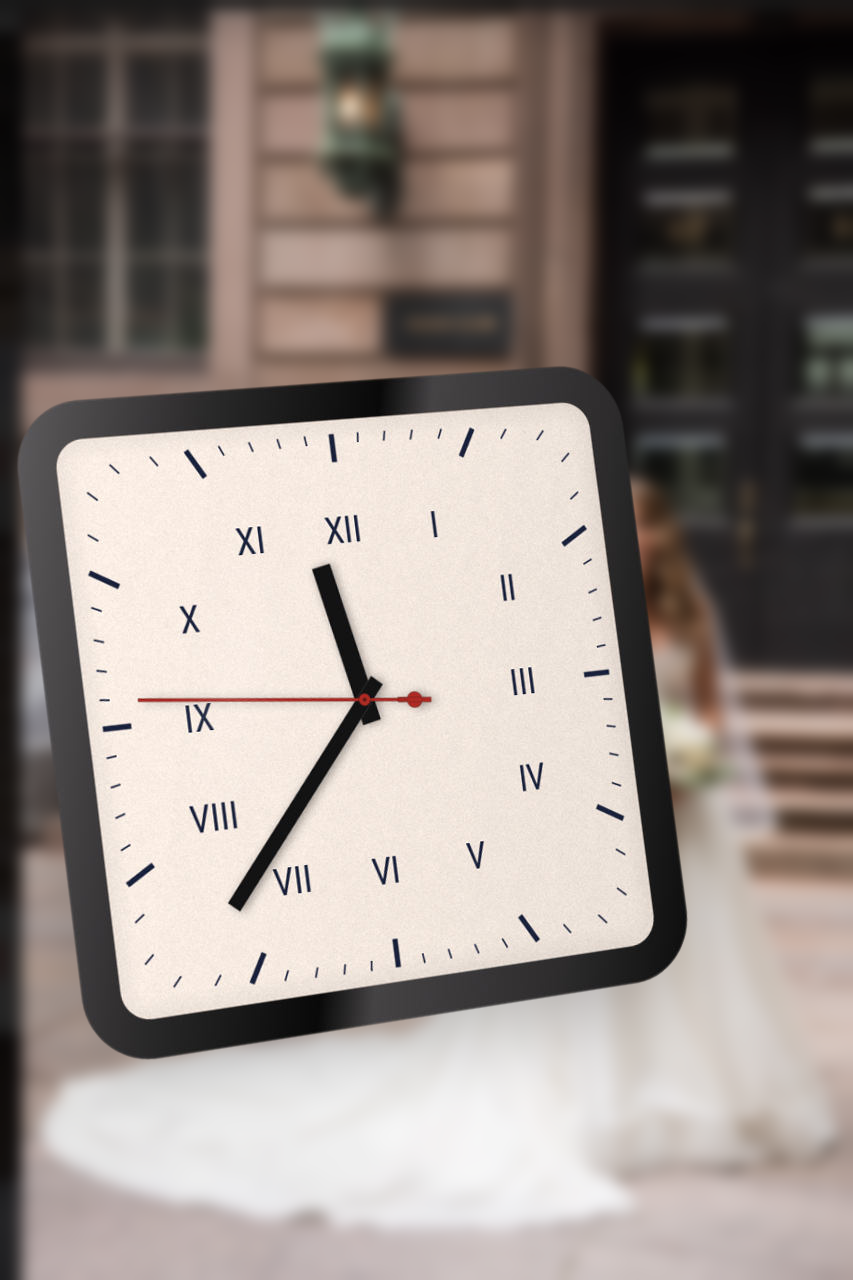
h=11 m=36 s=46
